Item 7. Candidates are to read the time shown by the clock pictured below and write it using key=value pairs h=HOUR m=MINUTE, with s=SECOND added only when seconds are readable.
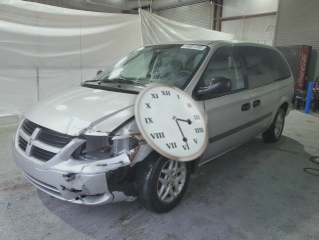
h=3 m=29
